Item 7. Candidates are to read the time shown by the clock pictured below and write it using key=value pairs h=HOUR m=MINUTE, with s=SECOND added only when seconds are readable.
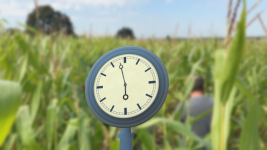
h=5 m=58
